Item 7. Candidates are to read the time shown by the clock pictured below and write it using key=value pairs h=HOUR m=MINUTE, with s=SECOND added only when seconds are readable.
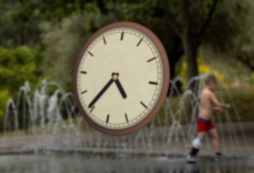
h=4 m=36
